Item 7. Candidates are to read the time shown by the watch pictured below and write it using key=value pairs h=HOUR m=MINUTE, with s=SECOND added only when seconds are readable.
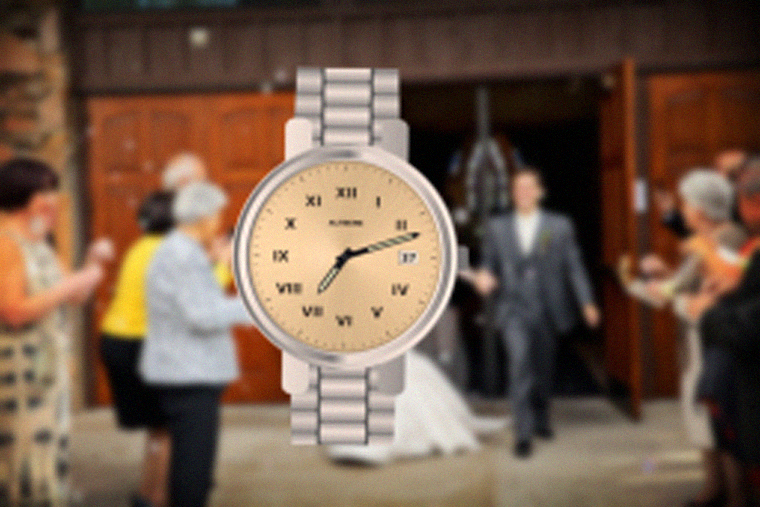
h=7 m=12
